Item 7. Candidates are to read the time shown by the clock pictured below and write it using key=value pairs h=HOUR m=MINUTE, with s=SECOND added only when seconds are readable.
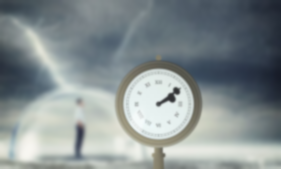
h=2 m=9
